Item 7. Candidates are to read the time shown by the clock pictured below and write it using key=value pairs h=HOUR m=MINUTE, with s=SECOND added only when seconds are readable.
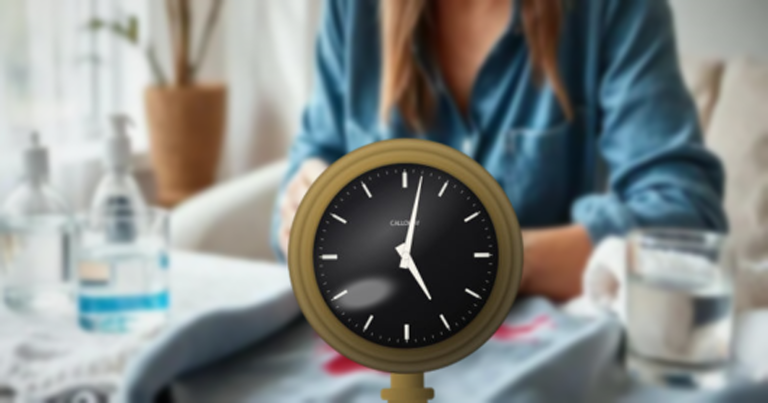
h=5 m=2
